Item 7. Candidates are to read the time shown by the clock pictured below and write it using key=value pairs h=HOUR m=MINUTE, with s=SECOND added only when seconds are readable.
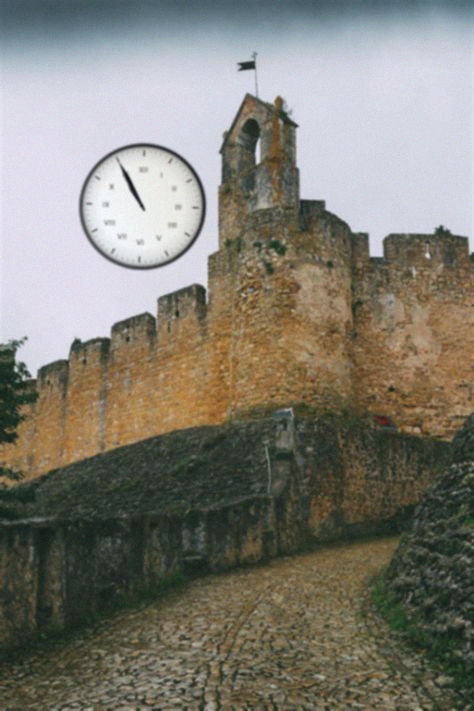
h=10 m=55
